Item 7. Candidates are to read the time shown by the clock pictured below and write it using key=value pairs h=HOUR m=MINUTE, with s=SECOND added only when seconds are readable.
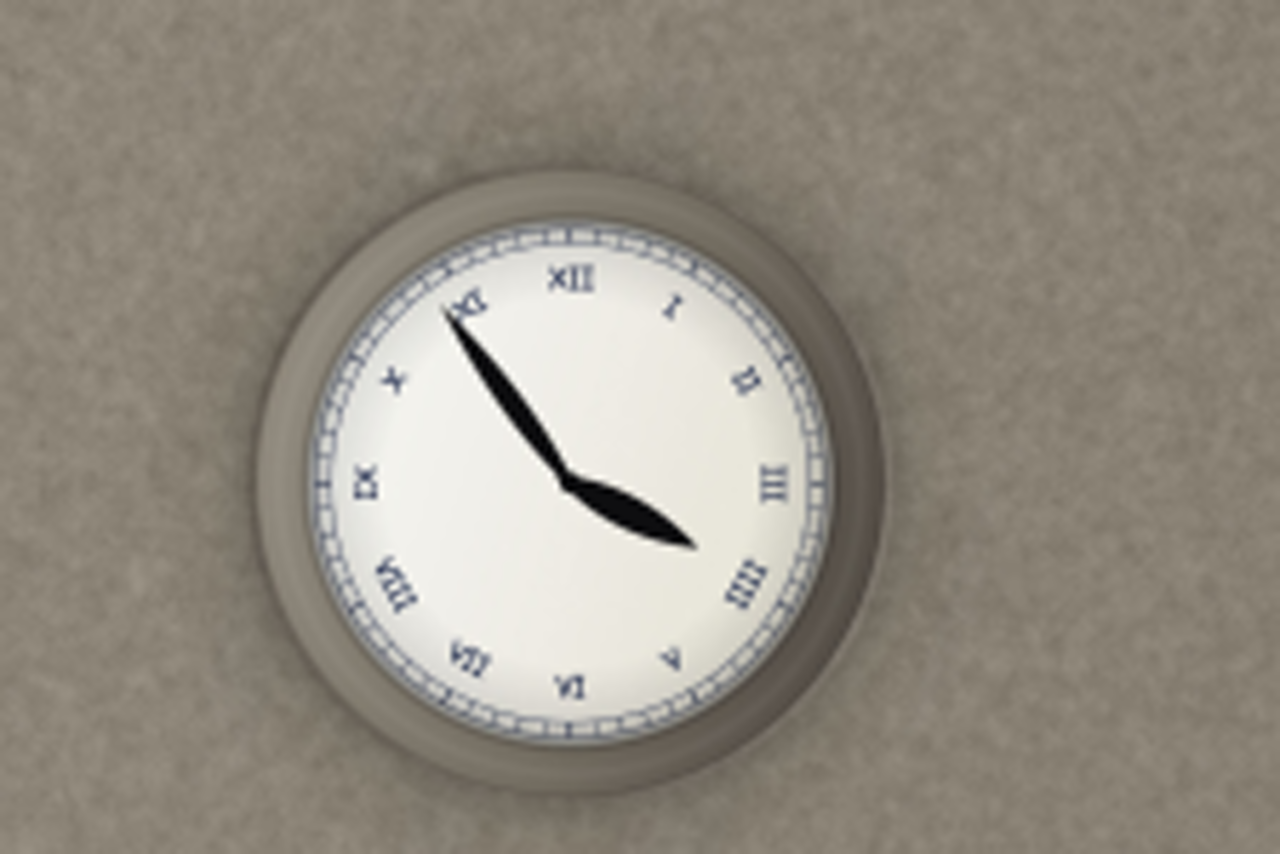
h=3 m=54
